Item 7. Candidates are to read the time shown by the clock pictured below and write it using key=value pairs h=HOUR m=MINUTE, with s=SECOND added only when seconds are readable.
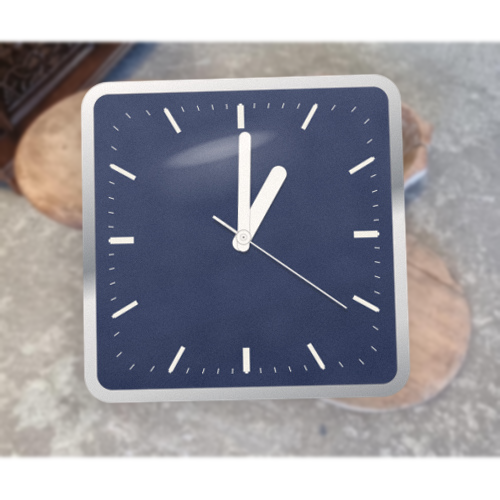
h=1 m=0 s=21
